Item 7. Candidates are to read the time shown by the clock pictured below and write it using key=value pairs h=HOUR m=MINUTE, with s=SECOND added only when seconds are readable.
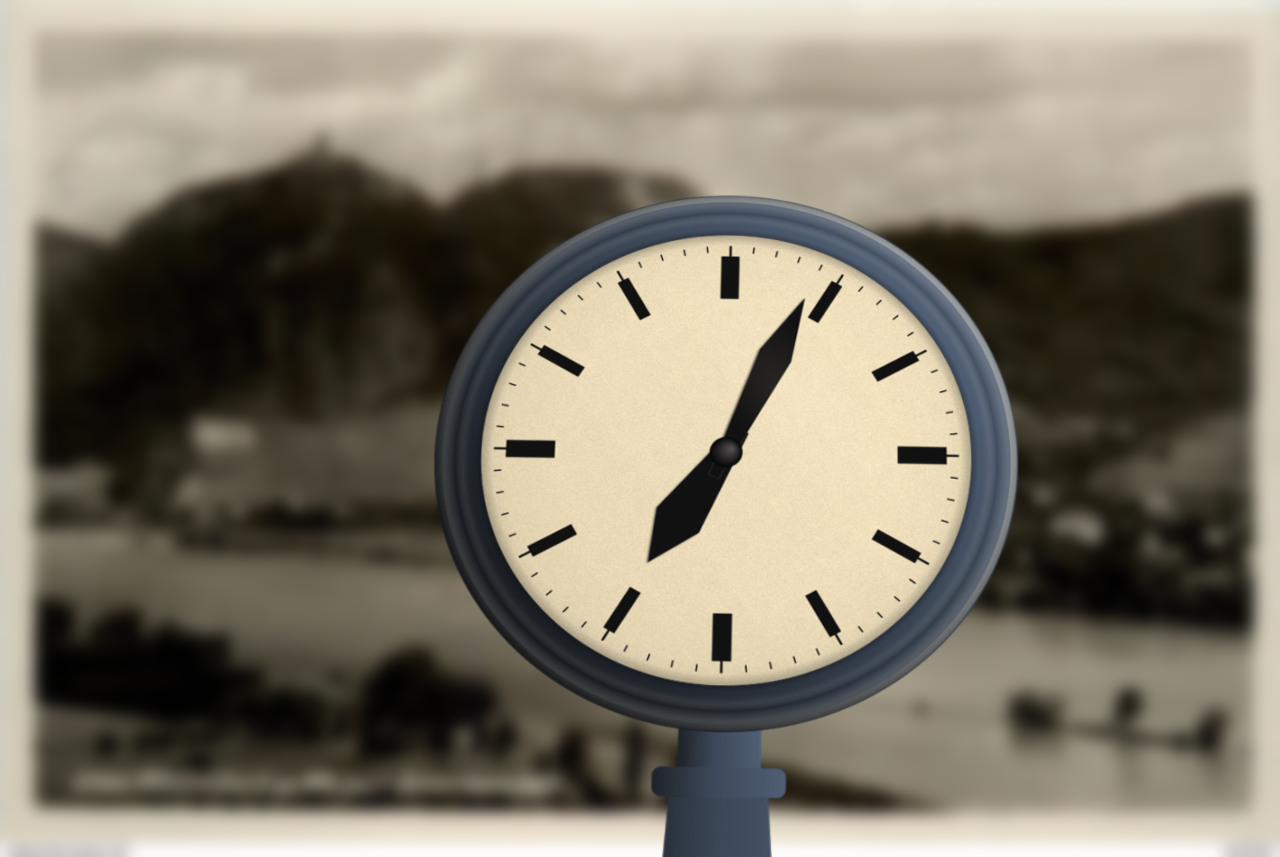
h=7 m=4
